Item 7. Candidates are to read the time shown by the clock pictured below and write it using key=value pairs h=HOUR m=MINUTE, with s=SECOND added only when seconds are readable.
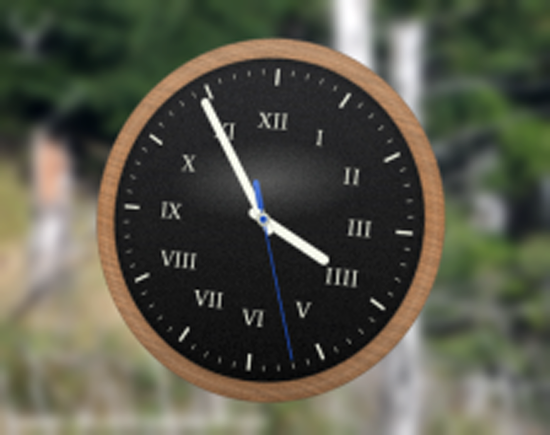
h=3 m=54 s=27
